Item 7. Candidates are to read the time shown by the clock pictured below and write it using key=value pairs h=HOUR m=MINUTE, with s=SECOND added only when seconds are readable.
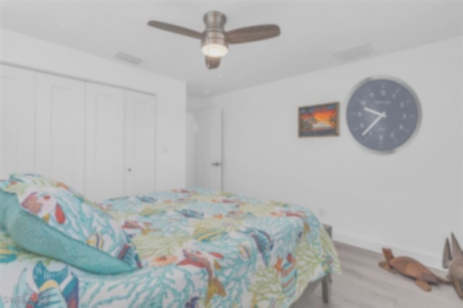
h=9 m=37
